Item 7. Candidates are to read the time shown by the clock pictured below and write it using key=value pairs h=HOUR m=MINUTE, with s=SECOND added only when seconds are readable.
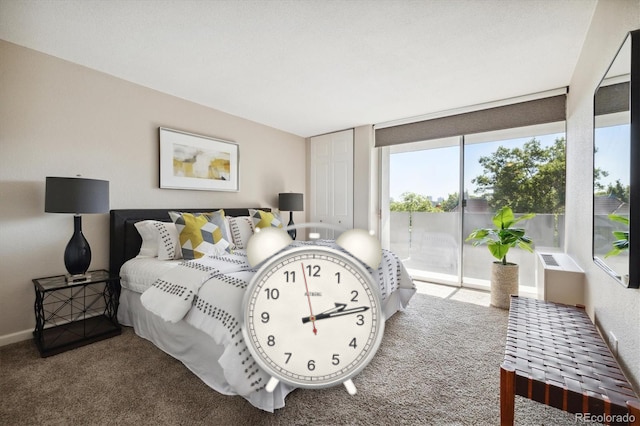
h=2 m=12 s=58
